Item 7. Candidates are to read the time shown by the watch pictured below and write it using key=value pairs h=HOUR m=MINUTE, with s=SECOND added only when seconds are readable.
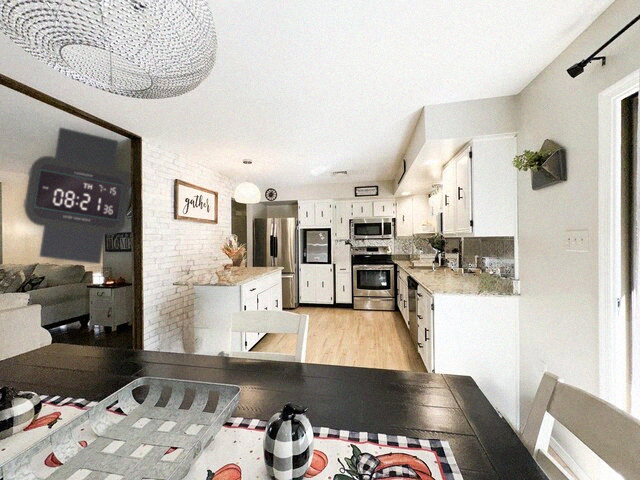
h=8 m=21
